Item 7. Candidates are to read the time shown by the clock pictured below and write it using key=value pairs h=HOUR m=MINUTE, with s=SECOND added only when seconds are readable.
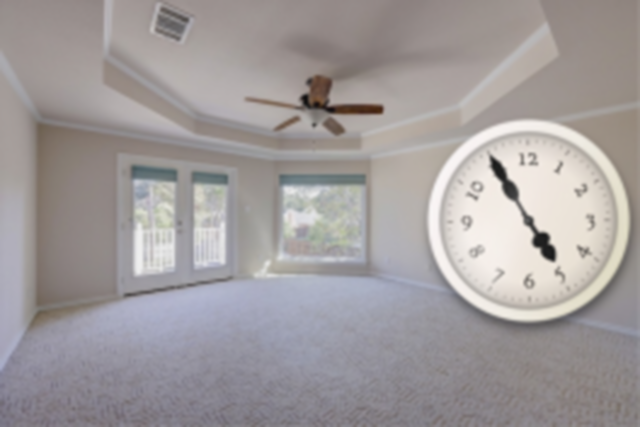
h=4 m=55
